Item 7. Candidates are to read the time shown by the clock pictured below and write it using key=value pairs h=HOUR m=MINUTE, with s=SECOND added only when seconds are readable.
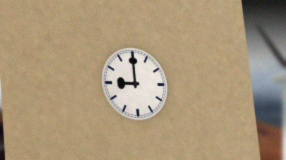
h=9 m=0
